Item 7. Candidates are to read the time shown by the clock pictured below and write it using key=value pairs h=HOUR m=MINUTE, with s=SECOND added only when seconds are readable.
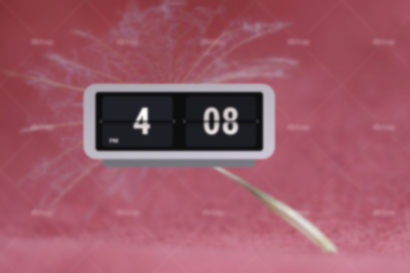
h=4 m=8
